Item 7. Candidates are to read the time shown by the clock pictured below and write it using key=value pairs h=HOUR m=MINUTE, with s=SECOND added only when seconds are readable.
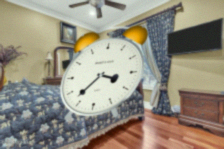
h=3 m=37
